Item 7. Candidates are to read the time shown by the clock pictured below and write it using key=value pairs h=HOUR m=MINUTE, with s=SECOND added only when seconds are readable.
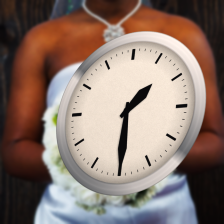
h=1 m=30
